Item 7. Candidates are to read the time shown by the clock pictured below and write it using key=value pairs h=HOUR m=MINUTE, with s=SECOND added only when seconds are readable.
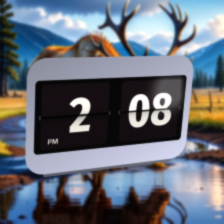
h=2 m=8
